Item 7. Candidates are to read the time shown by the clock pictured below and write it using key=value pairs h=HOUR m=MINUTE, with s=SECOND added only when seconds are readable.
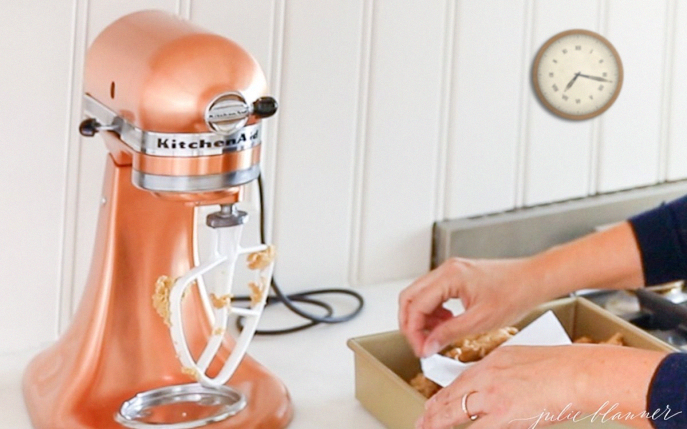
h=7 m=17
